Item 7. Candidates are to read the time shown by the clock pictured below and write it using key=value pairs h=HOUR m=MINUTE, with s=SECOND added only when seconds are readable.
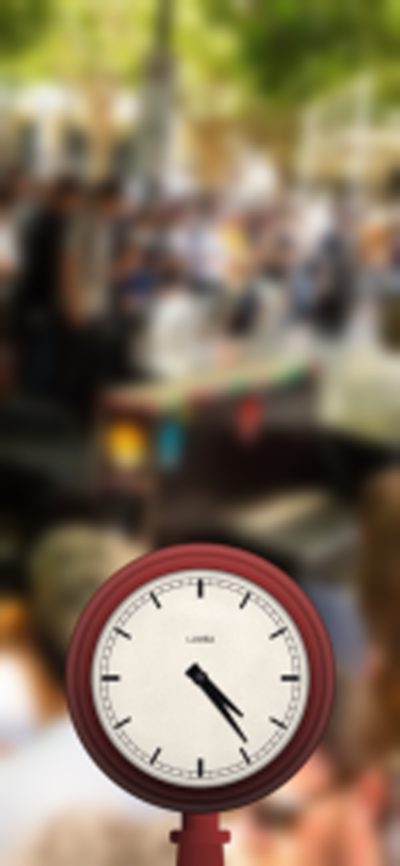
h=4 m=24
